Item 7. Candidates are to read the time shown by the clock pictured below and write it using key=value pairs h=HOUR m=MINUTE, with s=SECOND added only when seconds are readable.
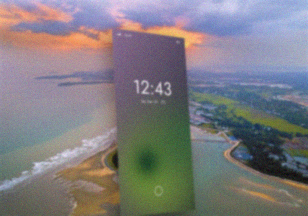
h=12 m=43
